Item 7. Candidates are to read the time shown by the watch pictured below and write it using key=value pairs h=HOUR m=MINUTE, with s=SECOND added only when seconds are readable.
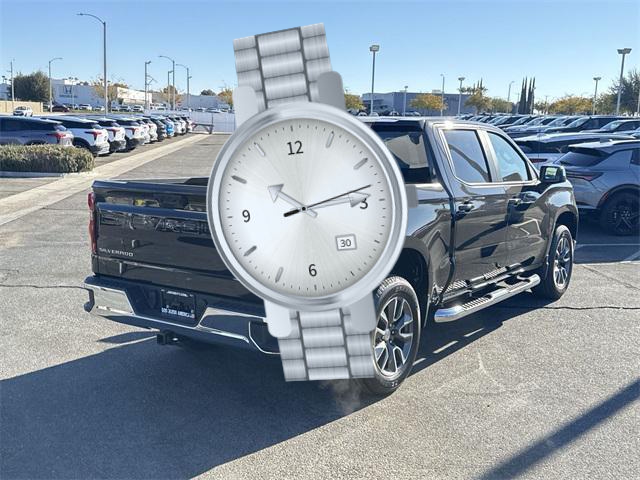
h=10 m=14 s=13
